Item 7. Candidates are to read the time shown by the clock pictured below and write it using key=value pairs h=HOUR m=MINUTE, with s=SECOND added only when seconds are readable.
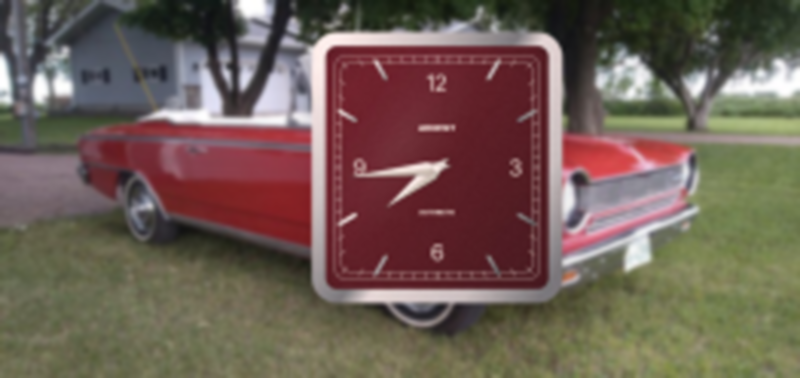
h=7 m=44
